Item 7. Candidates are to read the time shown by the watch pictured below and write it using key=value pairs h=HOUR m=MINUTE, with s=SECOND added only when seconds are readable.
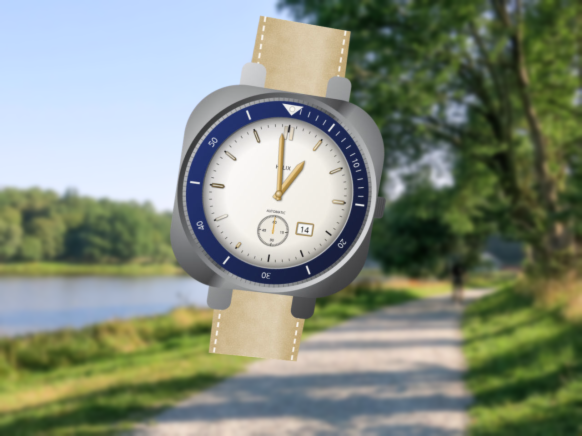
h=12 m=59
